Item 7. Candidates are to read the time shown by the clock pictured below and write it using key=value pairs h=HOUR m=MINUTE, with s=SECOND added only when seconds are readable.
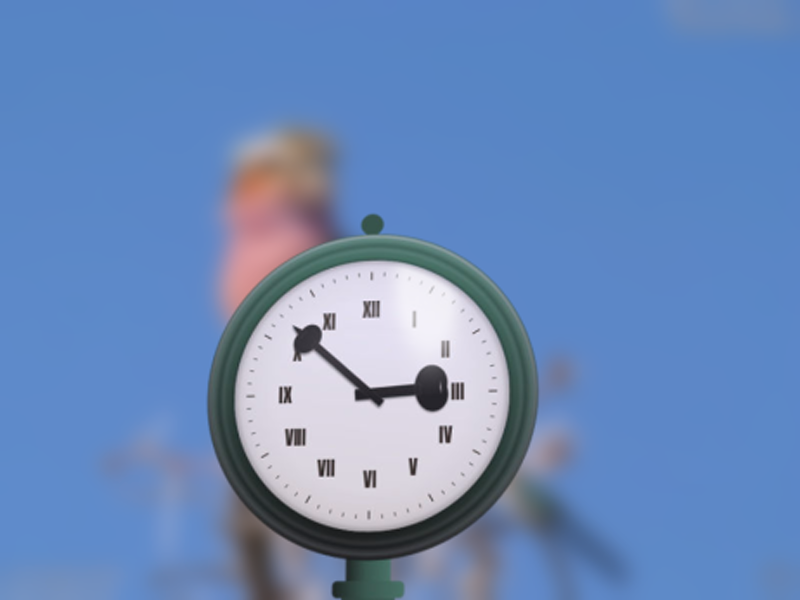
h=2 m=52
